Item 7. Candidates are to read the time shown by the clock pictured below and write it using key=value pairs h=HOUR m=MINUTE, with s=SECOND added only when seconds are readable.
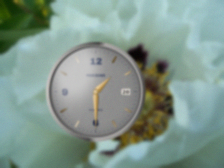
h=1 m=30
